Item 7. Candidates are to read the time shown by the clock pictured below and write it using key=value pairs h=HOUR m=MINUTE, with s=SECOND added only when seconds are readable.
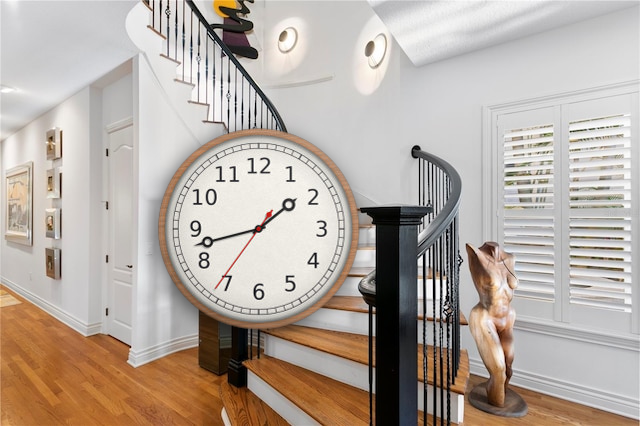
h=1 m=42 s=36
